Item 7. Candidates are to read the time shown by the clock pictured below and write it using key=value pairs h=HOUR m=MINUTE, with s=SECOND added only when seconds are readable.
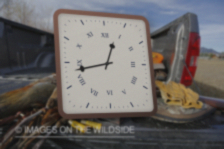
h=12 m=43
